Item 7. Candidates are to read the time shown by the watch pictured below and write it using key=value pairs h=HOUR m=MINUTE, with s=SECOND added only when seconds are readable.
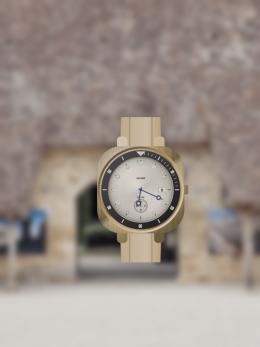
h=6 m=19
